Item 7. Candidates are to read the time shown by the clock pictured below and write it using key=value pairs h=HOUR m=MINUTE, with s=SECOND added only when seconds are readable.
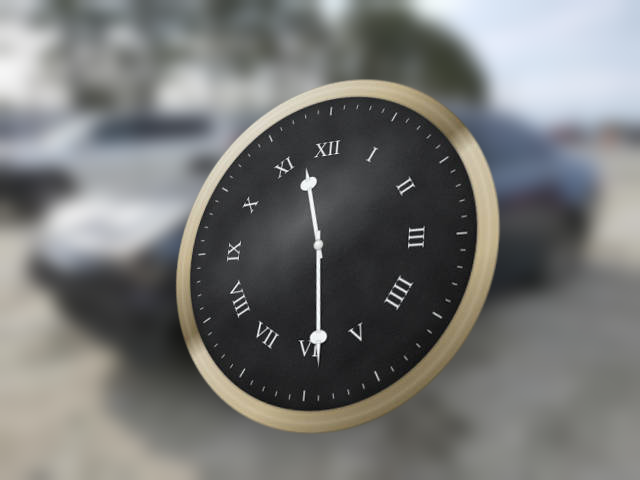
h=11 m=29
